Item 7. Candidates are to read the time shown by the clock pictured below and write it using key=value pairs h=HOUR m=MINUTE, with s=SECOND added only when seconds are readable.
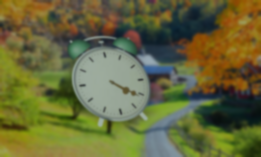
h=4 m=21
